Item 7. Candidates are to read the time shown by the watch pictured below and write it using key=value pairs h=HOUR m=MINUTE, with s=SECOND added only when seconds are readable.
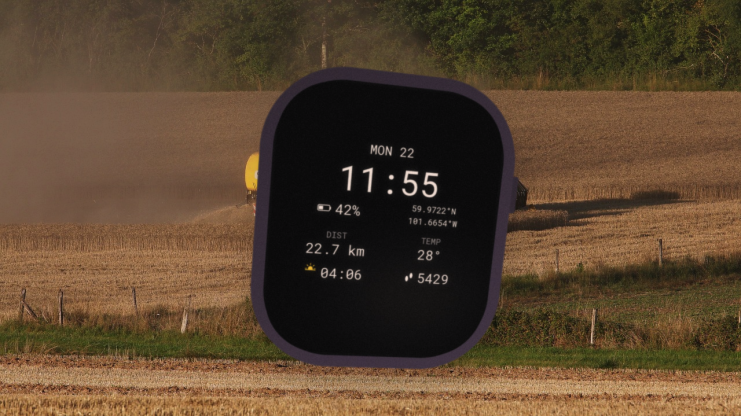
h=11 m=55
